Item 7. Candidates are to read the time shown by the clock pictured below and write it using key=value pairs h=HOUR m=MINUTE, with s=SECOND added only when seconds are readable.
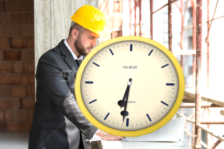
h=6 m=31
